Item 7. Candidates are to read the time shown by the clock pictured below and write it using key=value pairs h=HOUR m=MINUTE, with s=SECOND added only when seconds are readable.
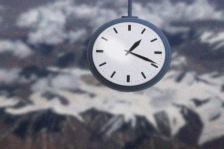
h=1 m=19
